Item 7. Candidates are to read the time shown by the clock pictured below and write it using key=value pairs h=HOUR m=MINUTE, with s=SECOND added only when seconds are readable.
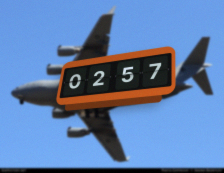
h=2 m=57
